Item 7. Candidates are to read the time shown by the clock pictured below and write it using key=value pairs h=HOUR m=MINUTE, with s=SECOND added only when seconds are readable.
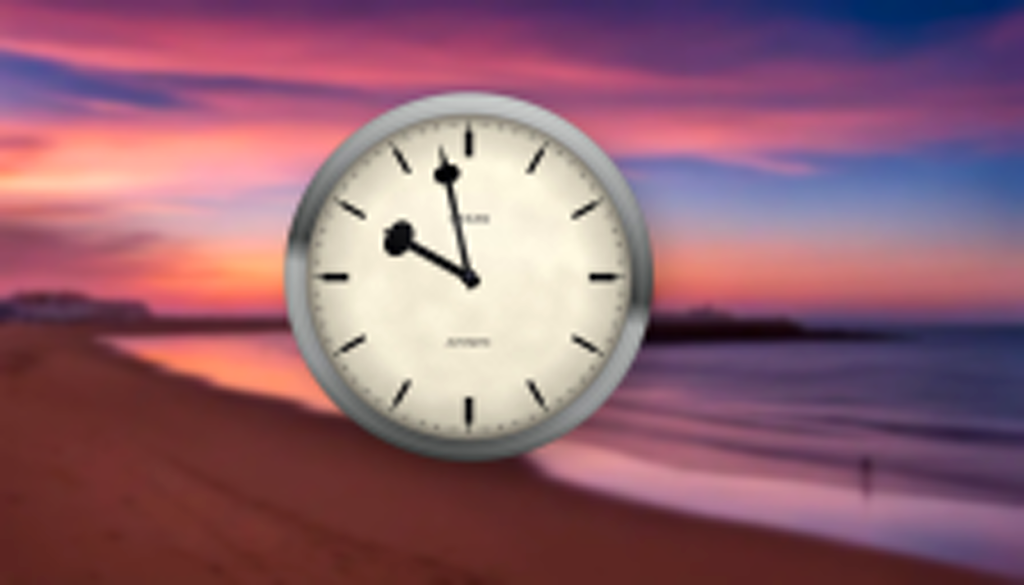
h=9 m=58
